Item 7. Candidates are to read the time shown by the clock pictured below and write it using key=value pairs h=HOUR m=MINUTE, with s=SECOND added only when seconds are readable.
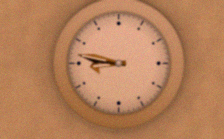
h=8 m=47
